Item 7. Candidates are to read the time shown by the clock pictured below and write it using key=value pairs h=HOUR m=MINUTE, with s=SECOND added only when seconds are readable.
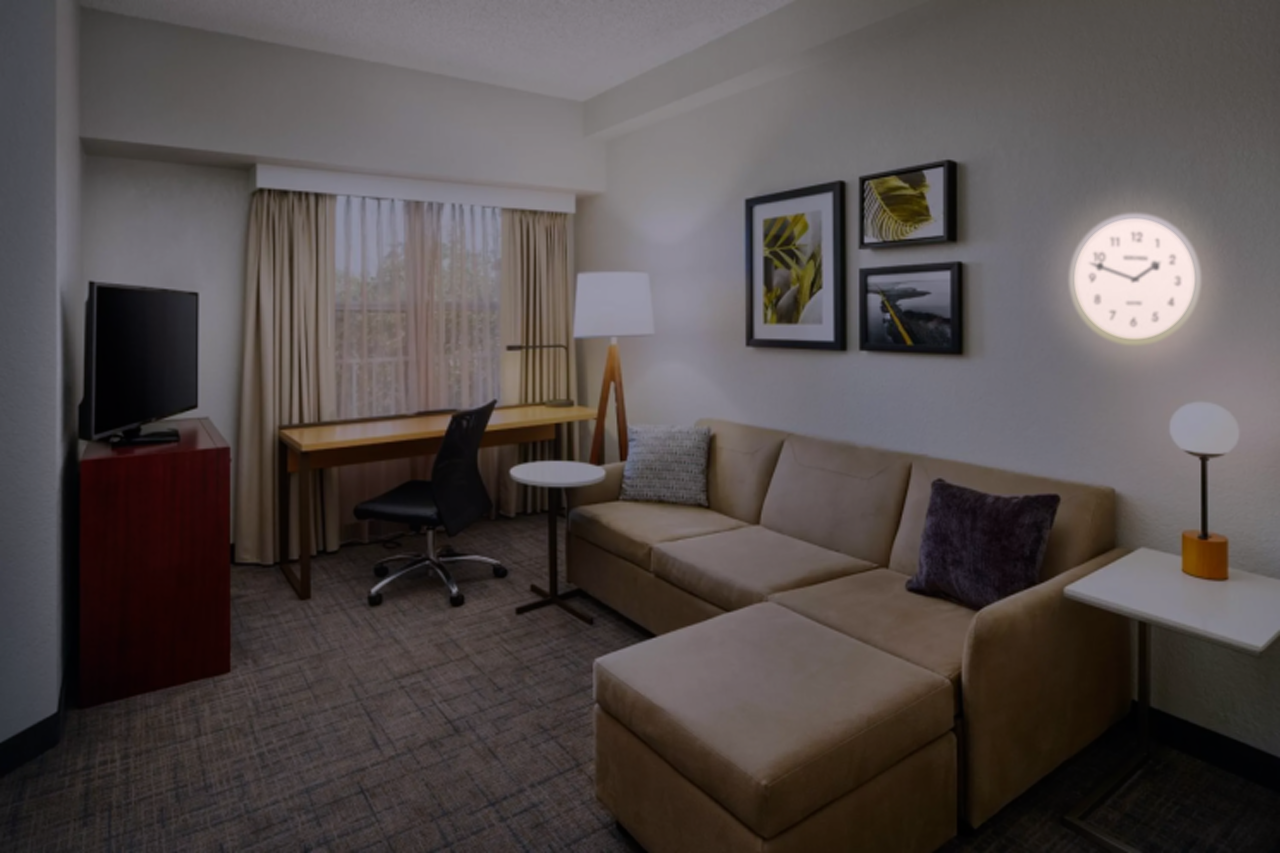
h=1 m=48
